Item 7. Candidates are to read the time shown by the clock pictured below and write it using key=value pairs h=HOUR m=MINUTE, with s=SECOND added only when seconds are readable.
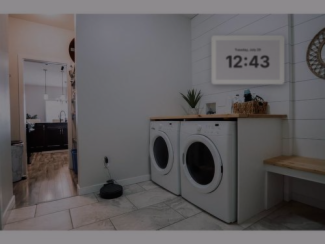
h=12 m=43
